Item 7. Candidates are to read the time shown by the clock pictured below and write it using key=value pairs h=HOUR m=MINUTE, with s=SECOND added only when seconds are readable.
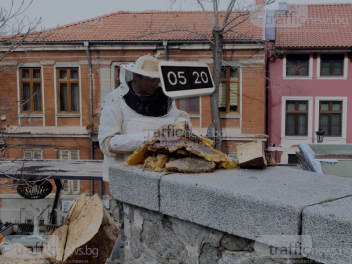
h=5 m=20
